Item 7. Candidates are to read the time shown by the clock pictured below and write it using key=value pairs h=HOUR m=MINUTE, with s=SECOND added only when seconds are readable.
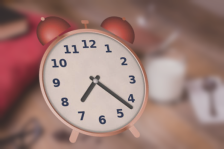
h=7 m=22
